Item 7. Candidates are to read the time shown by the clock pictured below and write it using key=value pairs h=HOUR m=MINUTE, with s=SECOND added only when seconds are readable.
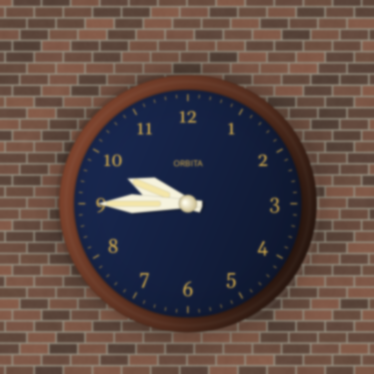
h=9 m=45
